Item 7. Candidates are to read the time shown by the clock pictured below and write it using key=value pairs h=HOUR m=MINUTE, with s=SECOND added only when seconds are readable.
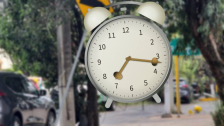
h=7 m=17
